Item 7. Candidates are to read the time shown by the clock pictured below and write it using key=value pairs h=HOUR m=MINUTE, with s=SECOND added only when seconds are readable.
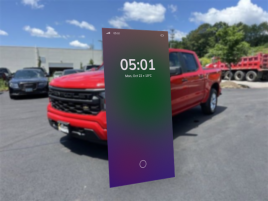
h=5 m=1
